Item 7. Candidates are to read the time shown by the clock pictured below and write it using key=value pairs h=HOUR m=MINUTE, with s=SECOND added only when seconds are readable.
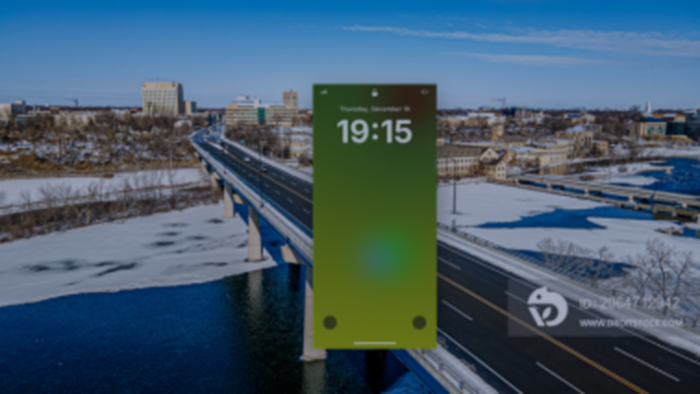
h=19 m=15
